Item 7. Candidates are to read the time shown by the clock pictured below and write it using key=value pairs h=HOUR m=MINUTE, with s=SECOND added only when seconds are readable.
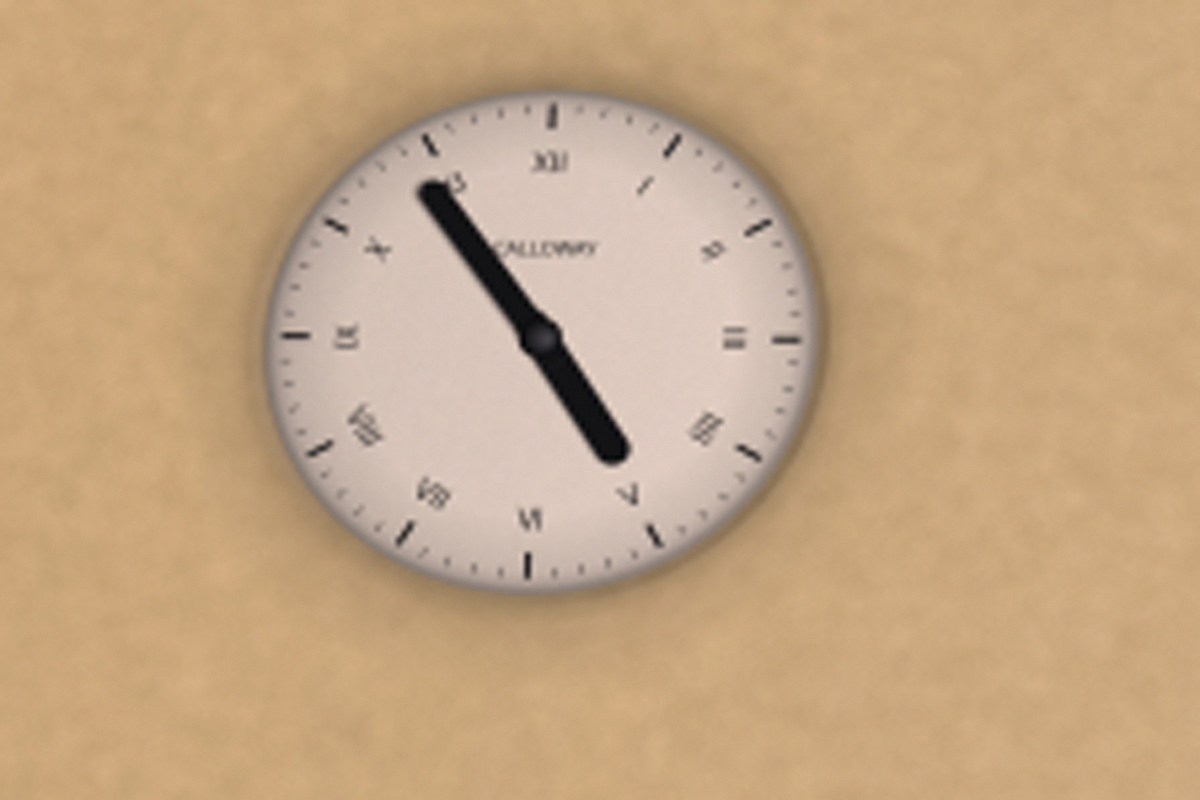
h=4 m=54
